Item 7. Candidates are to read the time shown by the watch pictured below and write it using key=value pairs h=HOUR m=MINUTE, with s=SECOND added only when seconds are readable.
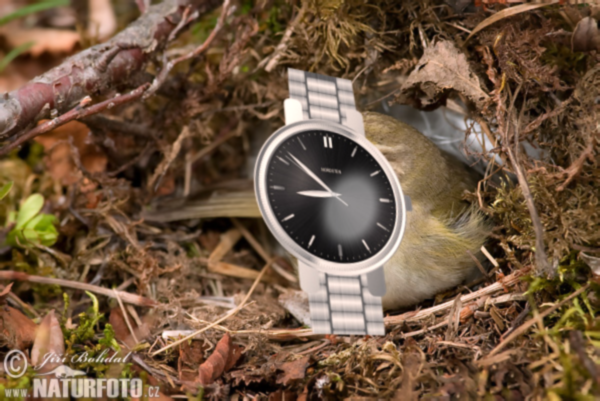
h=8 m=51 s=51
